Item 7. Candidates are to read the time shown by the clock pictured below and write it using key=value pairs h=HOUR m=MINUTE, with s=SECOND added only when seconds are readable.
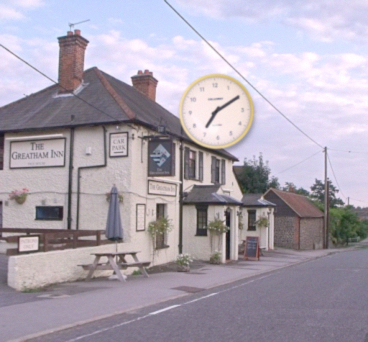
h=7 m=10
